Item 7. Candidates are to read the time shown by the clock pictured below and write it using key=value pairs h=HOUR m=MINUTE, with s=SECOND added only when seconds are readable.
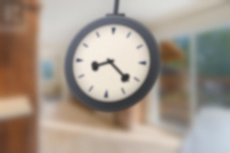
h=8 m=22
